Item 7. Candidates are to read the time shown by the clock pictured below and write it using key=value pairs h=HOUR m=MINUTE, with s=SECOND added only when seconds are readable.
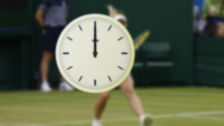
h=12 m=0
